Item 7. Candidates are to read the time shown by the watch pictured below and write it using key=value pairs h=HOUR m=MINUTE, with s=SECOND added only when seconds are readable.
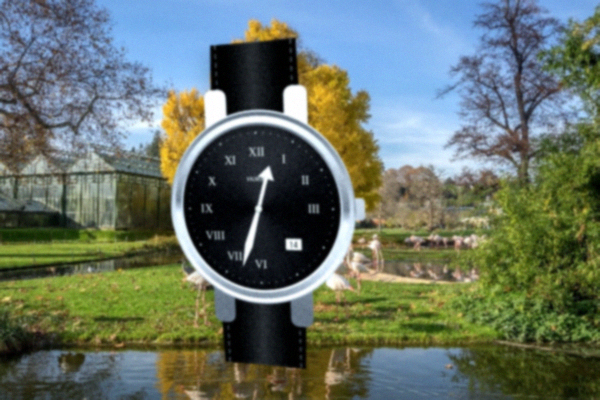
h=12 m=33
